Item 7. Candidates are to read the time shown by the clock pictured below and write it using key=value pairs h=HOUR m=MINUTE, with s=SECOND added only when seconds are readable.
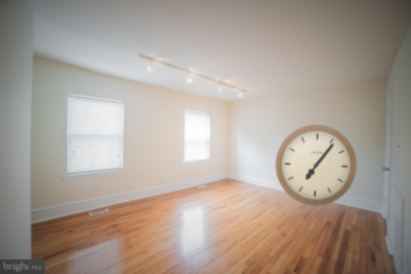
h=7 m=6
